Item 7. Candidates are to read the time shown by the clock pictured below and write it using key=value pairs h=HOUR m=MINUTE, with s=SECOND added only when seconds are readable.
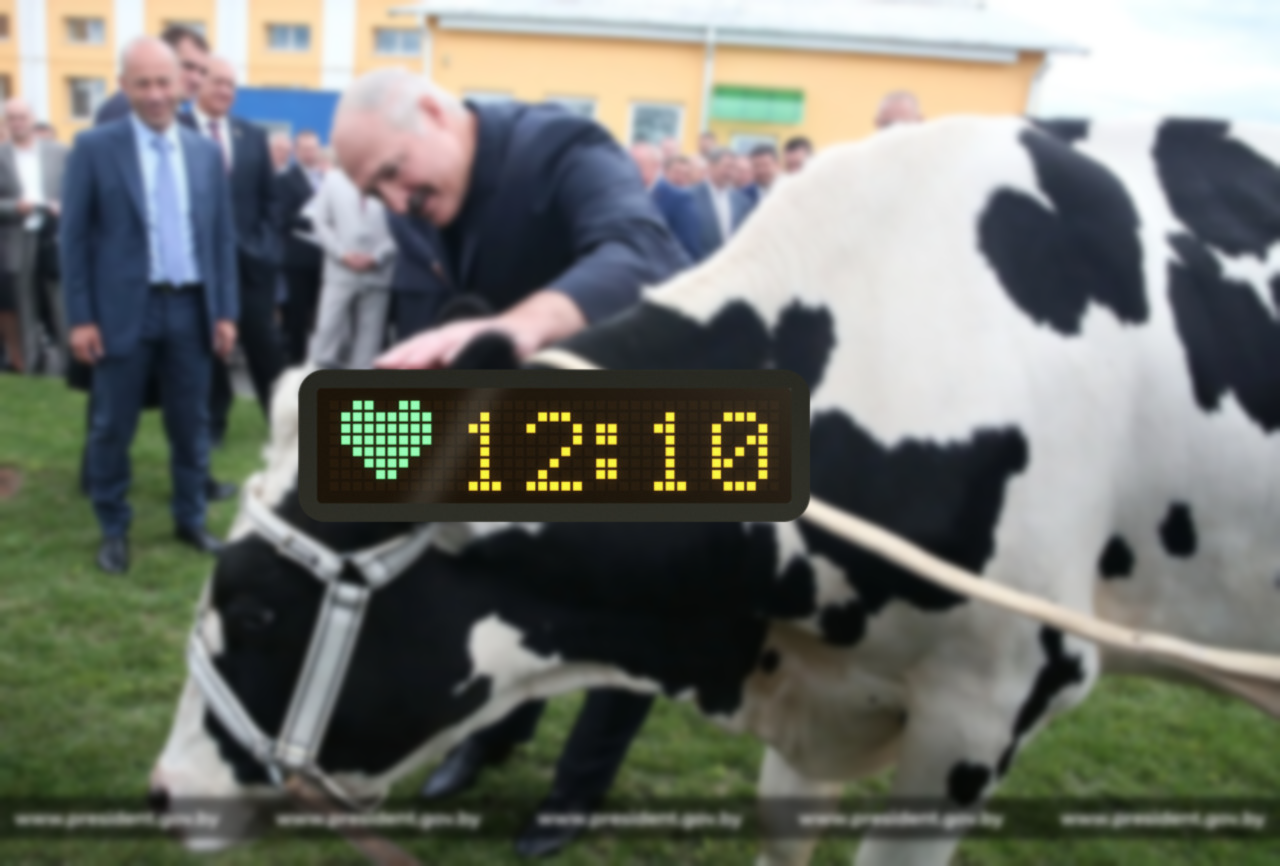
h=12 m=10
